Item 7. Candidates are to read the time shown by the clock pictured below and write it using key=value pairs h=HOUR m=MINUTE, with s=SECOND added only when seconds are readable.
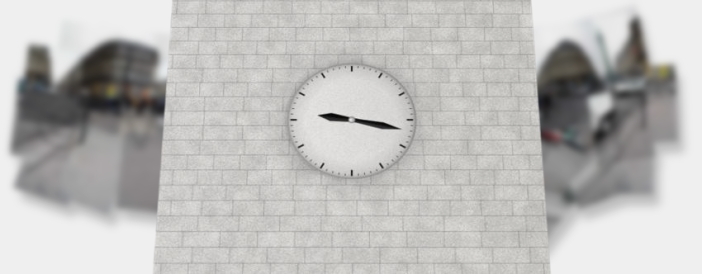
h=9 m=17
